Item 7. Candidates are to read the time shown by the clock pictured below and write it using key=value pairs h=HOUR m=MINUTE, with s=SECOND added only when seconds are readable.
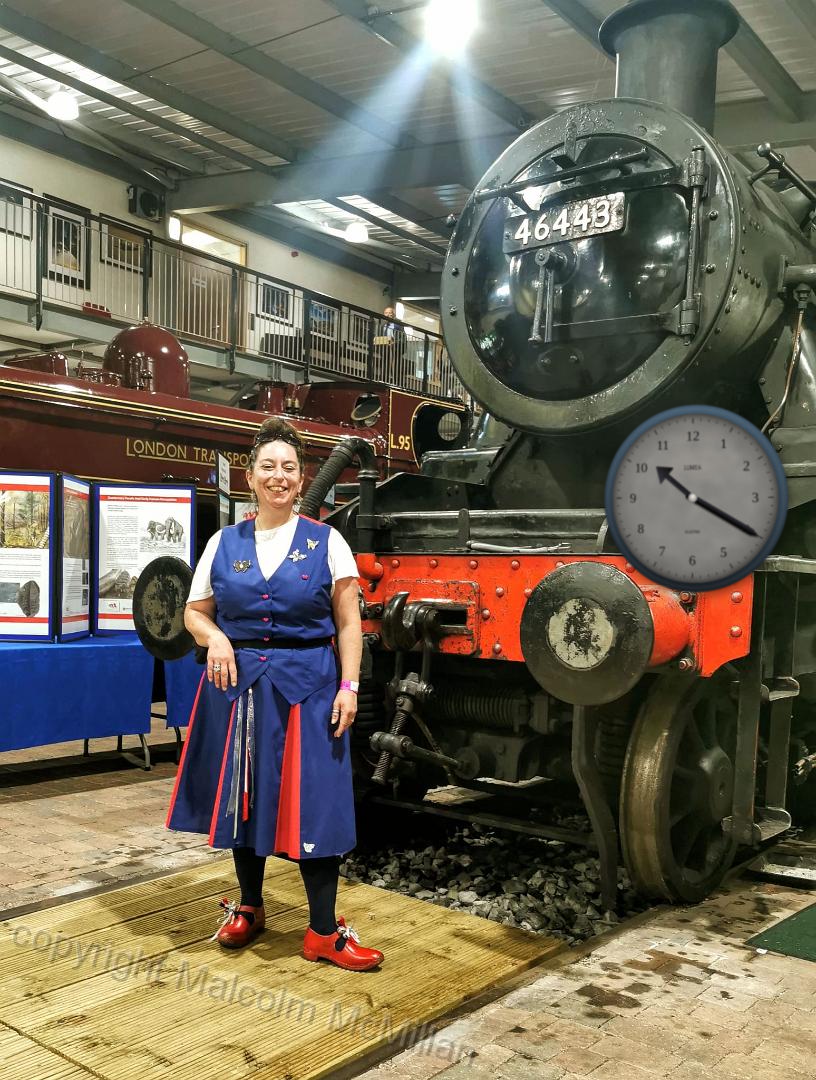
h=10 m=20
